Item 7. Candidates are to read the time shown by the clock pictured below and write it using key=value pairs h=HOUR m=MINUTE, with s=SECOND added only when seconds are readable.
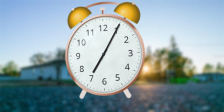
h=7 m=5
